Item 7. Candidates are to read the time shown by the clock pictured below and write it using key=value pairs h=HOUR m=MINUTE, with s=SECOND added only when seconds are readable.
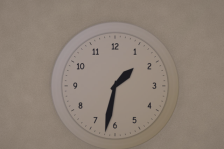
h=1 m=32
